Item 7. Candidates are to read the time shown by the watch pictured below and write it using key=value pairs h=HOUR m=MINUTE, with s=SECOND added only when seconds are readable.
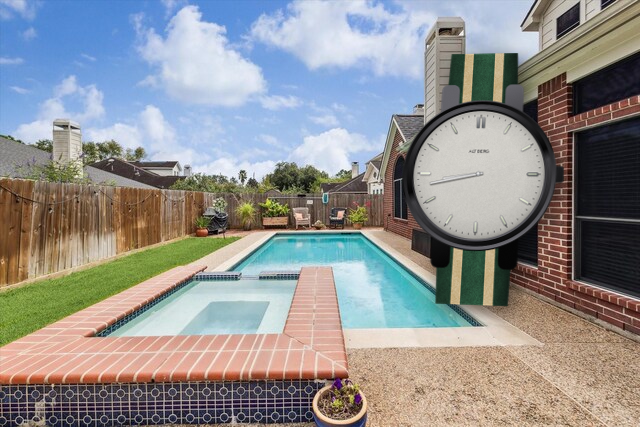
h=8 m=43
